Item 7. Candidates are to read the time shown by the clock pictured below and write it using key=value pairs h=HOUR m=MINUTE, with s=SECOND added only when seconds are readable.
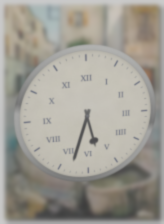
h=5 m=33
